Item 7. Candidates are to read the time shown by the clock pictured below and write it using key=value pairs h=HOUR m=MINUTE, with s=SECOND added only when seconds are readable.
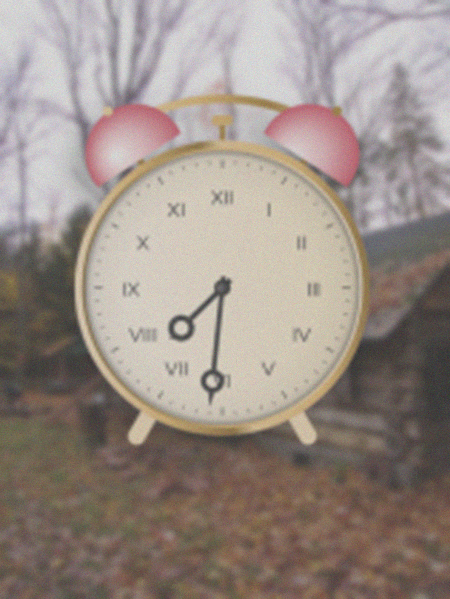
h=7 m=31
